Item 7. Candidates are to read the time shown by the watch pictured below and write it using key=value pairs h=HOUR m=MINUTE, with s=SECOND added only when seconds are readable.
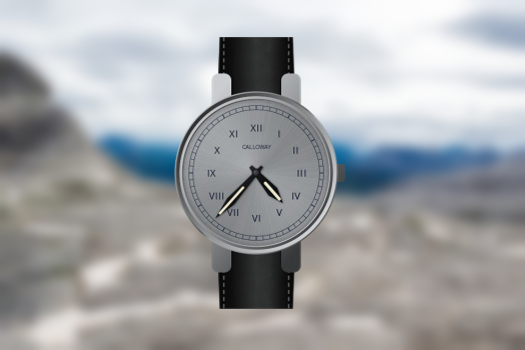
h=4 m=37
